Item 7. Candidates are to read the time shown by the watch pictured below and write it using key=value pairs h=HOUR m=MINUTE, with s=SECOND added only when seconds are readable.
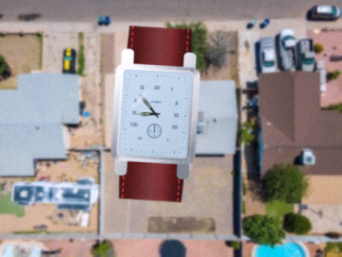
h=8 m=53
